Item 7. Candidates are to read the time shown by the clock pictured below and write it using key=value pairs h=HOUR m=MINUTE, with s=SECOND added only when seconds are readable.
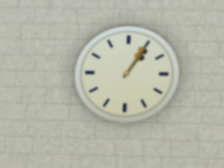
h=1 m=5
